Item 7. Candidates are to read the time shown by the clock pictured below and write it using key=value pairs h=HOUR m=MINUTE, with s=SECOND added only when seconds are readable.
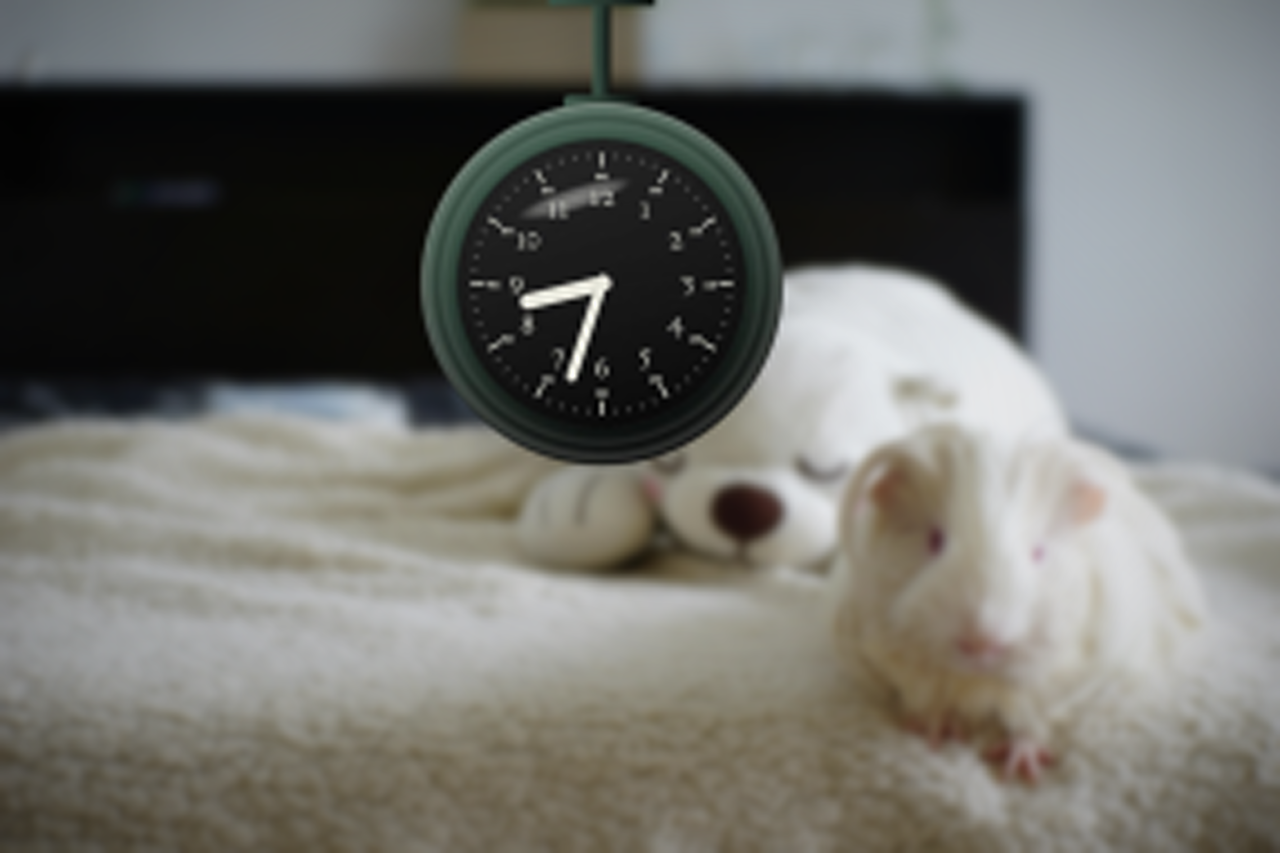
h=8 m=33
